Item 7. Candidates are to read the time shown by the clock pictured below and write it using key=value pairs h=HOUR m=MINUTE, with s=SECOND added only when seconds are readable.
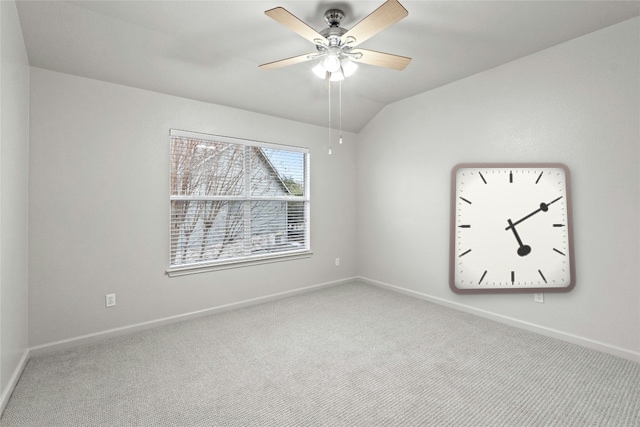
h=5 m=10
